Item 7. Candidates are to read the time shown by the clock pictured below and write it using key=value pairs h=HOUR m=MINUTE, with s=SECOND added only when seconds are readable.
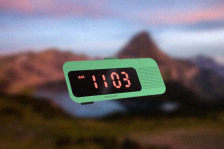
h=11 m=3
